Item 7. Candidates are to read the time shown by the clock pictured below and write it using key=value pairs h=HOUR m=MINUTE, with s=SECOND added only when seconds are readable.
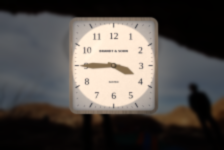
h=3 m=45
